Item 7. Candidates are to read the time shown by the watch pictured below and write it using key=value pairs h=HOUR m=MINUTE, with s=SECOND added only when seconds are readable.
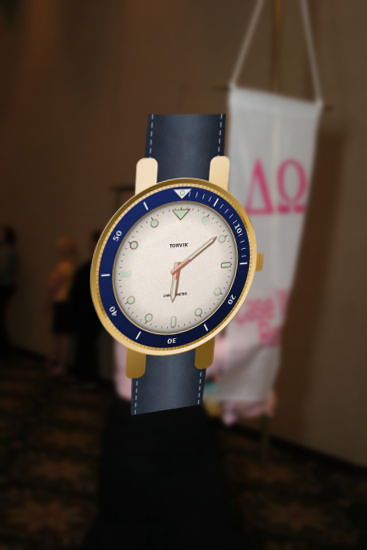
h=6 m=9
